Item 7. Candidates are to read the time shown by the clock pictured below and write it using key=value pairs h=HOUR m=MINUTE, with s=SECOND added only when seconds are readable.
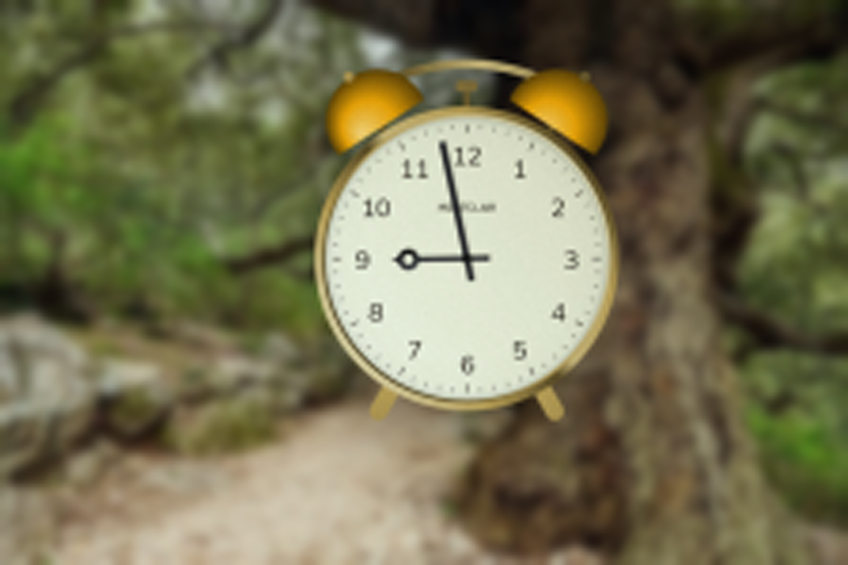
h=8 m=58
